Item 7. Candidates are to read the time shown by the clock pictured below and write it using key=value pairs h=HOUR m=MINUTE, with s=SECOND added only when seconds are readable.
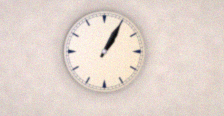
h=1 m=5
